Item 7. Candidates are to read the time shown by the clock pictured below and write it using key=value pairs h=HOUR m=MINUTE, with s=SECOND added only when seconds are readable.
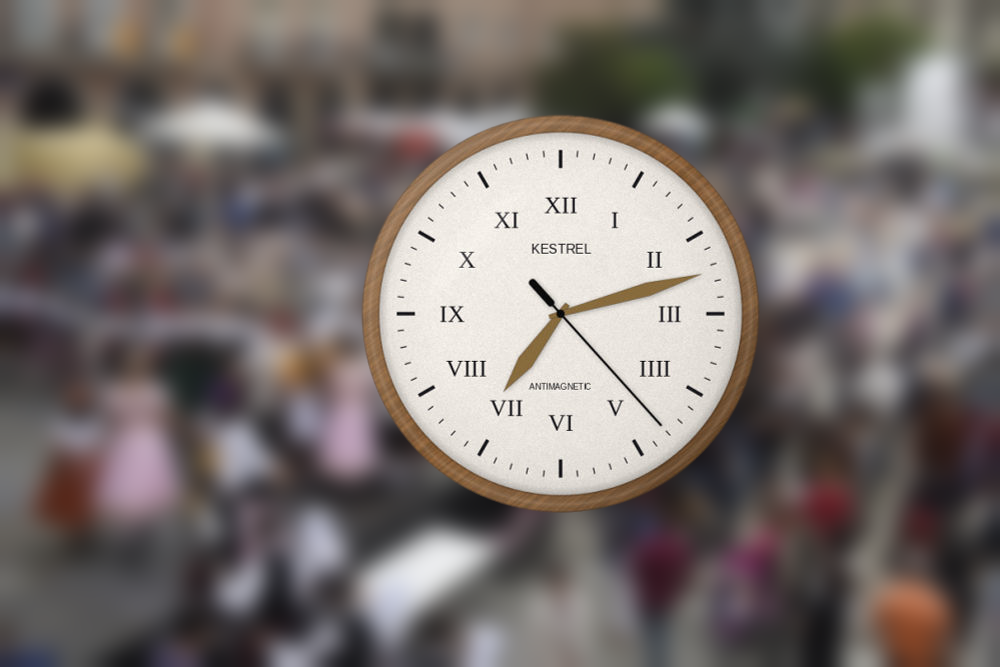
h=7 m=12 s=23
